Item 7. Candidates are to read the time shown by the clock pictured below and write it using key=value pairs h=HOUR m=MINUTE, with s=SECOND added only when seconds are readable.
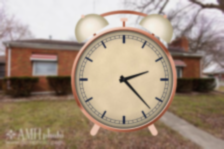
h=2 m=23
